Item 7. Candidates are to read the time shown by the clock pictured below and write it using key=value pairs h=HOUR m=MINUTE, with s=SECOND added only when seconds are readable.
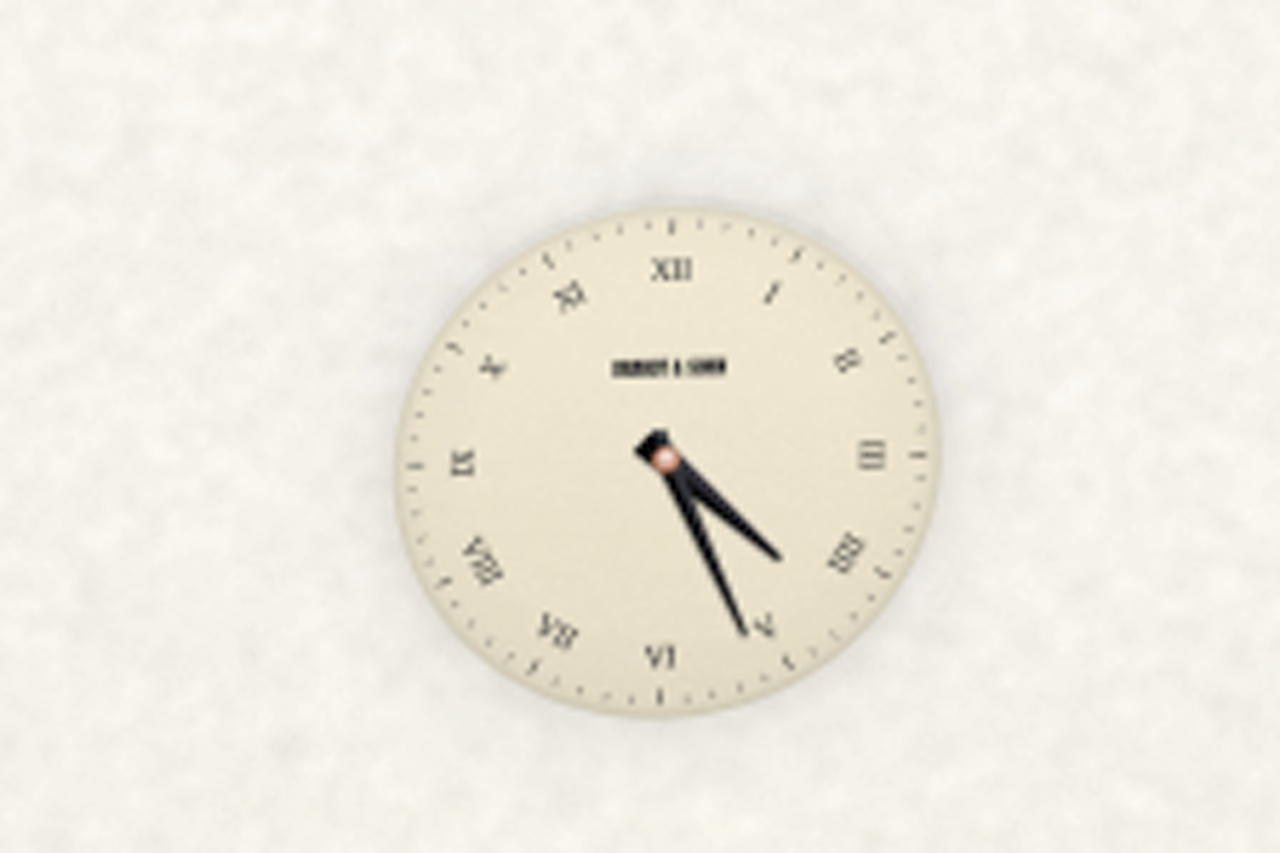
h=4 m=26
